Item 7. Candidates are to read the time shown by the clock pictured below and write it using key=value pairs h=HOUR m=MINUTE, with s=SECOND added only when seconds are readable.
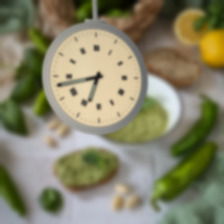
h=6 m=43
